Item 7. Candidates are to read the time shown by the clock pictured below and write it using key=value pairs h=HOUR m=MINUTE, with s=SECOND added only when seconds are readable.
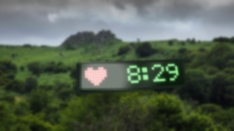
h=8 m=29
